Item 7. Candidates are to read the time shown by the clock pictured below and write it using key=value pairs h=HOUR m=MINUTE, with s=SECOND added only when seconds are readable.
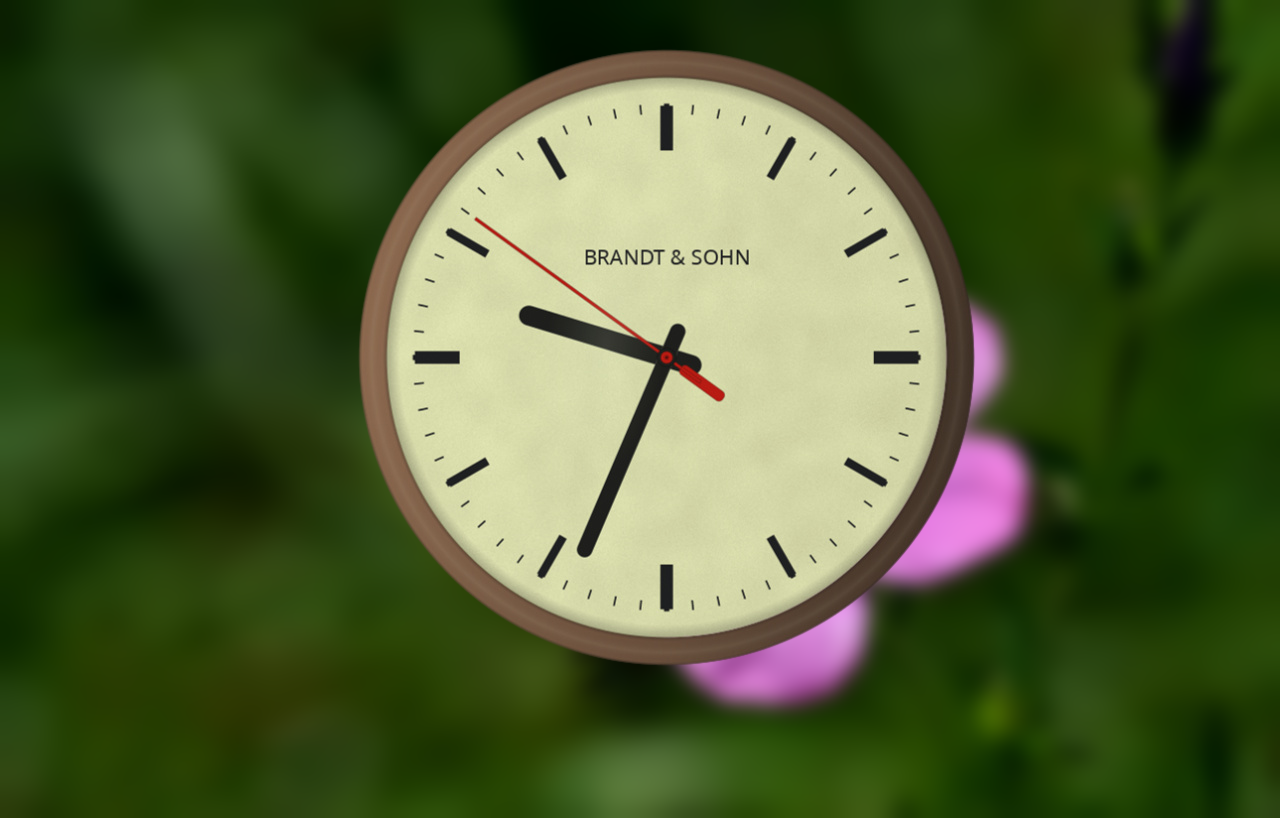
h=9 m=33 s=51
